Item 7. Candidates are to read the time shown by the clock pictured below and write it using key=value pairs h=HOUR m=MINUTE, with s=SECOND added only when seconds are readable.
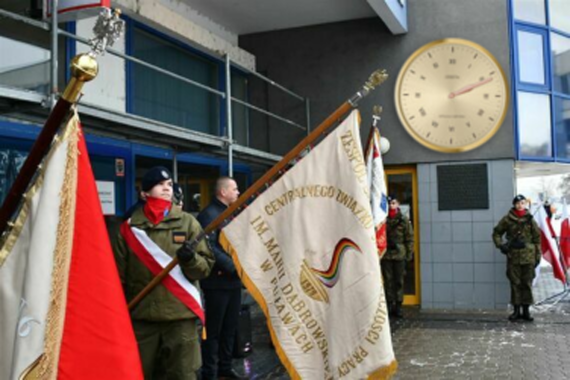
h=2 m=11
